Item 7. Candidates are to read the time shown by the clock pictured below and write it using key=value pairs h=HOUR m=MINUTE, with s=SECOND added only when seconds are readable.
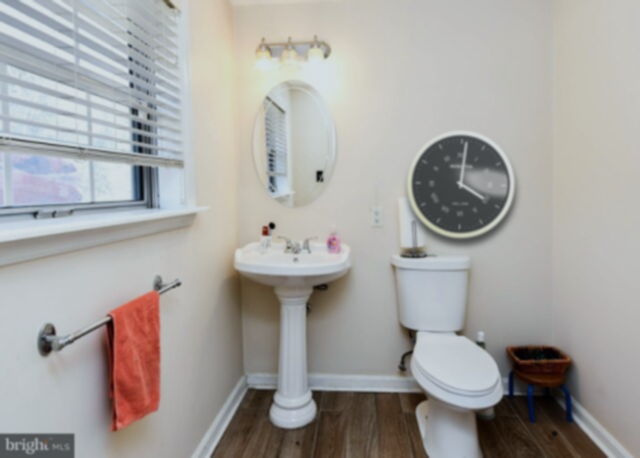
h=4 m=1
